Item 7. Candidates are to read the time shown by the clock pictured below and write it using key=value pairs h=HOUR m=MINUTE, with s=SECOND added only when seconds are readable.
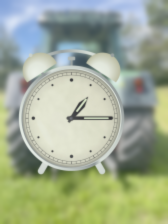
h=1 m=15
